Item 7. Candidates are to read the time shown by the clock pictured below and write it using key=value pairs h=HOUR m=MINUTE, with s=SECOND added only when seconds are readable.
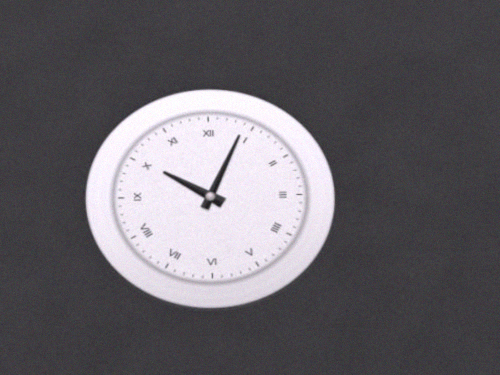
h=10 m=4
